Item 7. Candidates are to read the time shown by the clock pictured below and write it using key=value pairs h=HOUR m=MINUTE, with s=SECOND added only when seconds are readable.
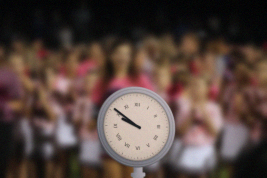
h=9 m=51
